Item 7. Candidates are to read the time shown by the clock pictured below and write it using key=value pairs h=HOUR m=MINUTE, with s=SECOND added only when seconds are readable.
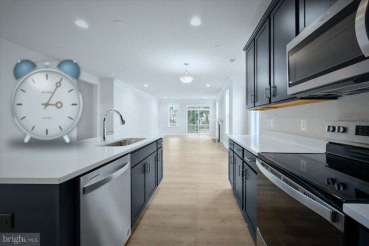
h=3 m=5
